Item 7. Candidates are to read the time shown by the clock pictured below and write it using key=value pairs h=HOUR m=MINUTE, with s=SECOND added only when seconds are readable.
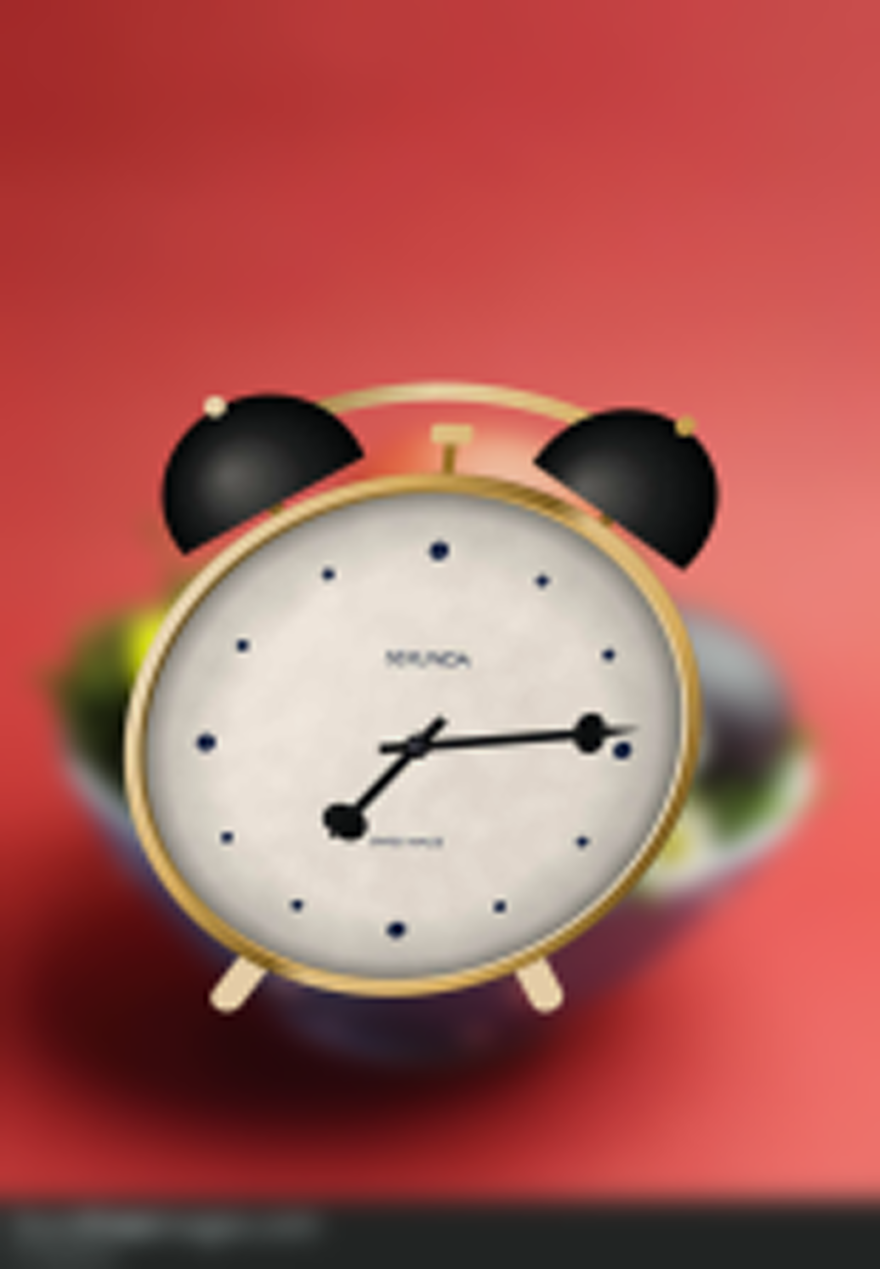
h=7 m=14
